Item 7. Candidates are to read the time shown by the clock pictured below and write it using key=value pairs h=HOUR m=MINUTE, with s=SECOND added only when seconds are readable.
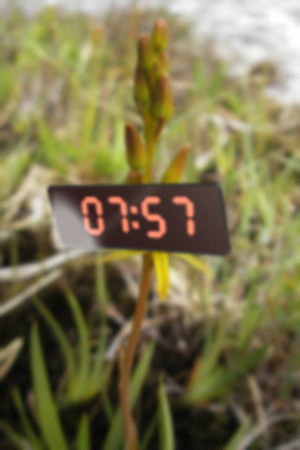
h=7 m=57
